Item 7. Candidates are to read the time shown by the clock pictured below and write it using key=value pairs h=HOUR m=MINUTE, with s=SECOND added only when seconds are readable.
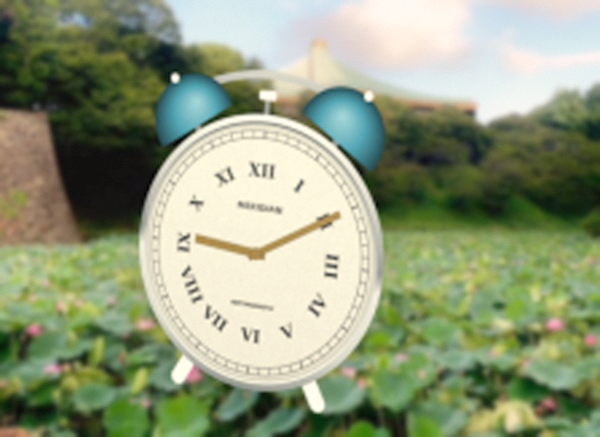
h=9 m=10
